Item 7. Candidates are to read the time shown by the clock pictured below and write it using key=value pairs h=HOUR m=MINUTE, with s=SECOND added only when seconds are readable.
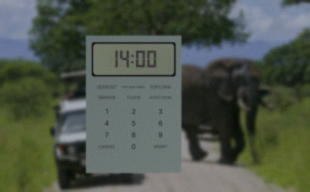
h=14 m=0
